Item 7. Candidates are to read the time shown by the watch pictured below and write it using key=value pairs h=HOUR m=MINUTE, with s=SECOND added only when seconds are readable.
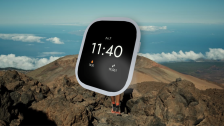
h=11 m=40
